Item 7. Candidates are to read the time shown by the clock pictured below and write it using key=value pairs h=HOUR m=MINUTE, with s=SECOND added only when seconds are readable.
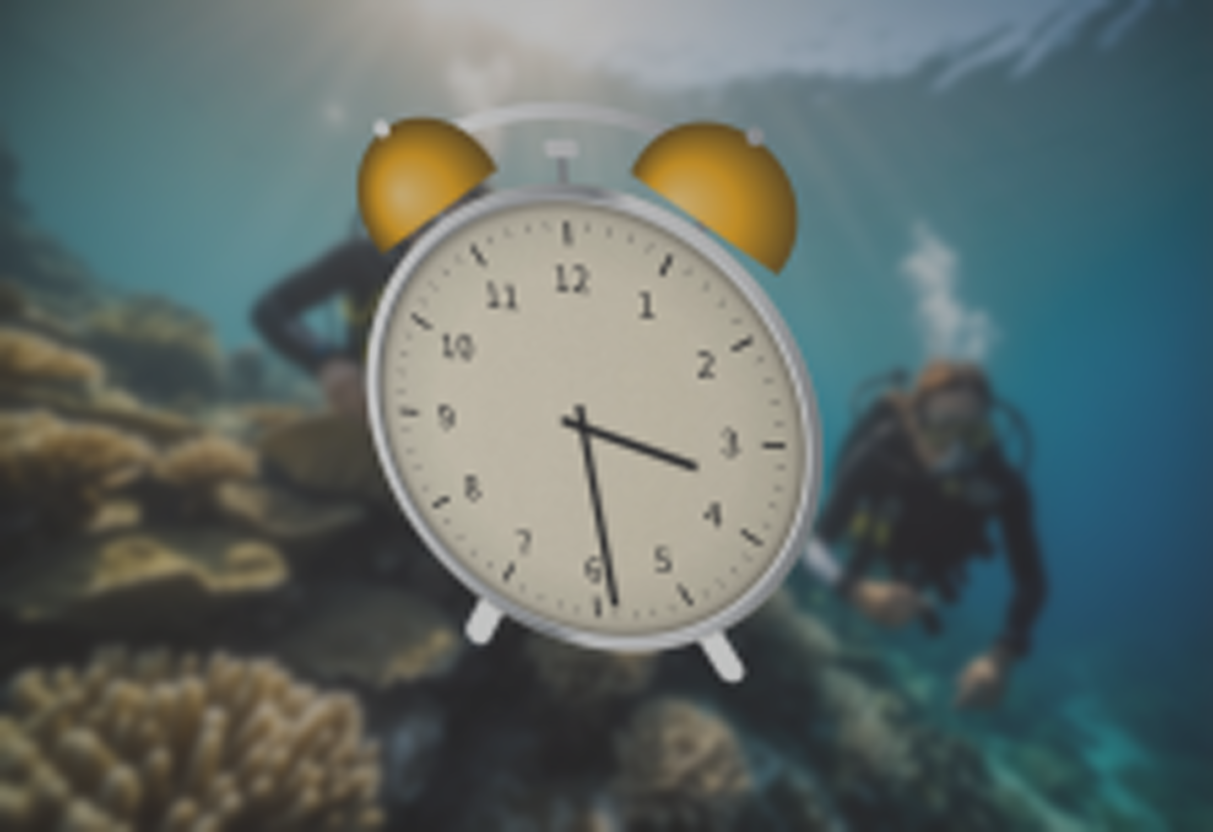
h=3 m=29
